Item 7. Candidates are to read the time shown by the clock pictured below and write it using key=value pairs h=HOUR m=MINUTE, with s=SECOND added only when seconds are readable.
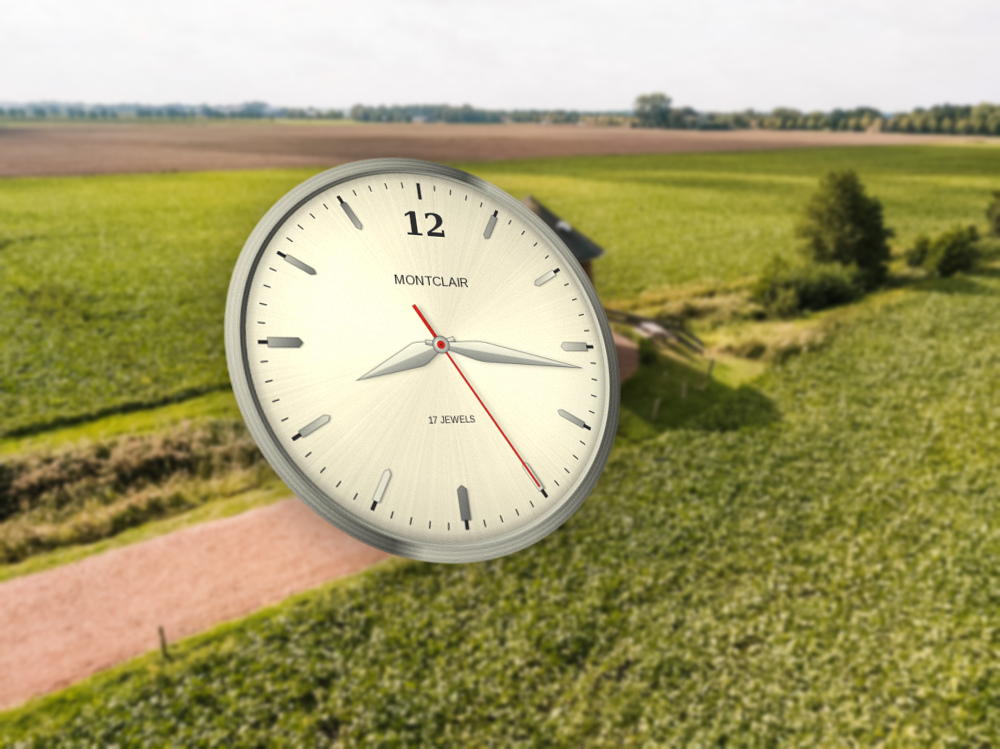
h=8 m=16 s=25
